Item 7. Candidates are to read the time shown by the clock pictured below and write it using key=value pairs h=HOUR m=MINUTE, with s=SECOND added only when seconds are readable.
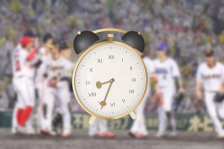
h=8 m=34
